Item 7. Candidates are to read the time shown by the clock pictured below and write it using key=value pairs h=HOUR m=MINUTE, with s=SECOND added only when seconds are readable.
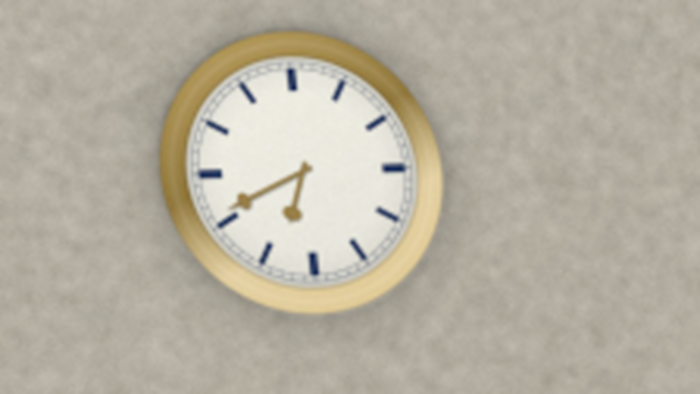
h=6 m=41
